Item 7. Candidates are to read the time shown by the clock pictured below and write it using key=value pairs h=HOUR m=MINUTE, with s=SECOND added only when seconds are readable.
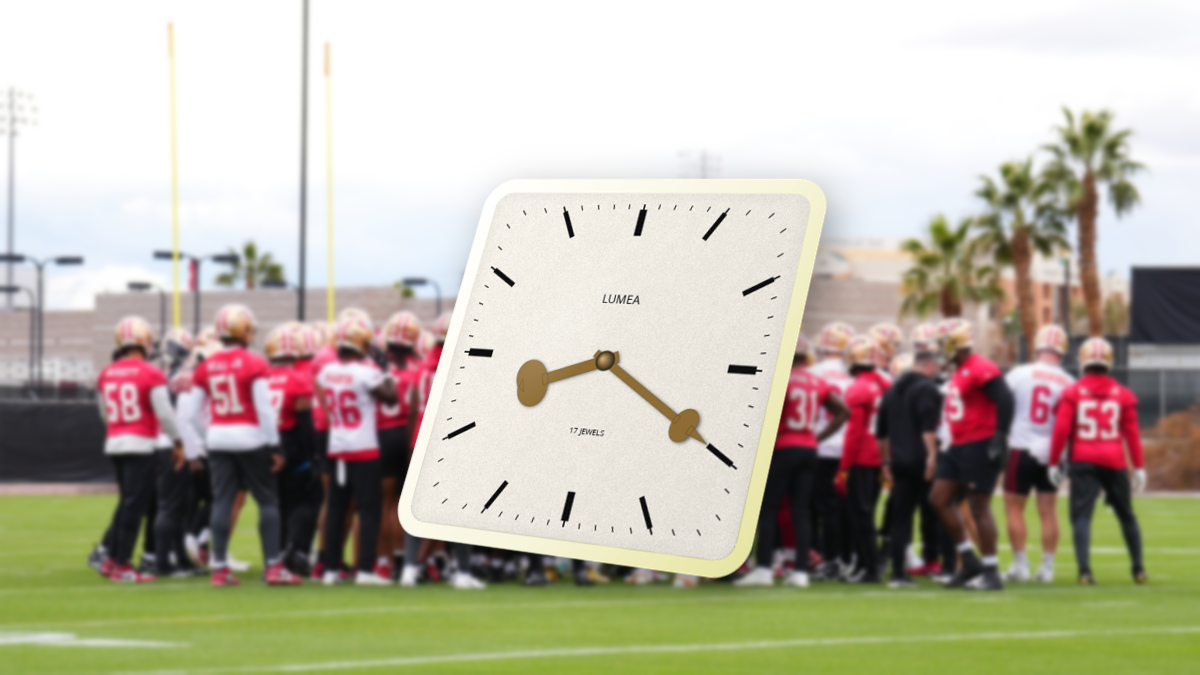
h=8 m=20
